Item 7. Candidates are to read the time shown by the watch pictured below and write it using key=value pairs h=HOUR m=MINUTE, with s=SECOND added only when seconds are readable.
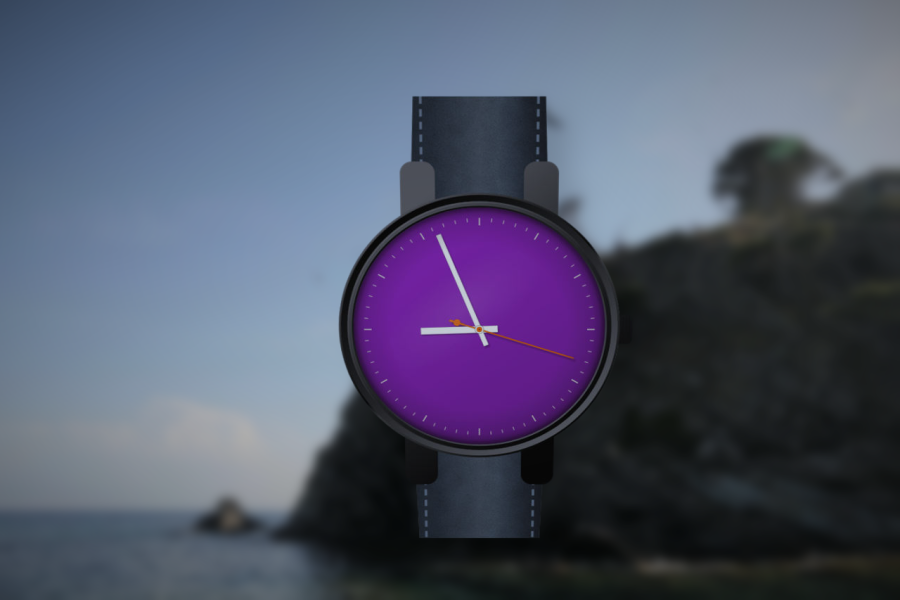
h=8 m=56 s=18
